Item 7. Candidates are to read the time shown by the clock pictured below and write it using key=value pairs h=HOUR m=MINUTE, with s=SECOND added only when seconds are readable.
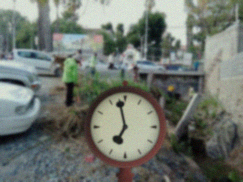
h=6 m=58
